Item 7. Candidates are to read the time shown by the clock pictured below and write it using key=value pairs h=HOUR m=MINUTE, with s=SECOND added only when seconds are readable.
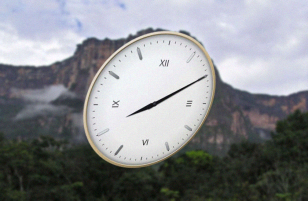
h=8 m=10
